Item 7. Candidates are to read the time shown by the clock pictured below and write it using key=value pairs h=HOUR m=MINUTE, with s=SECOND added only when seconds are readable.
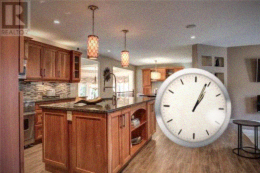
h=1 m=4
